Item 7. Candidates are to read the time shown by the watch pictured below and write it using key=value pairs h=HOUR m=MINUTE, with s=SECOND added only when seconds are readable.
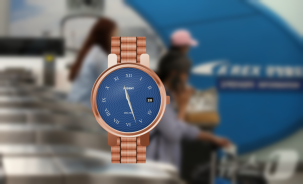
h=11 m=27
